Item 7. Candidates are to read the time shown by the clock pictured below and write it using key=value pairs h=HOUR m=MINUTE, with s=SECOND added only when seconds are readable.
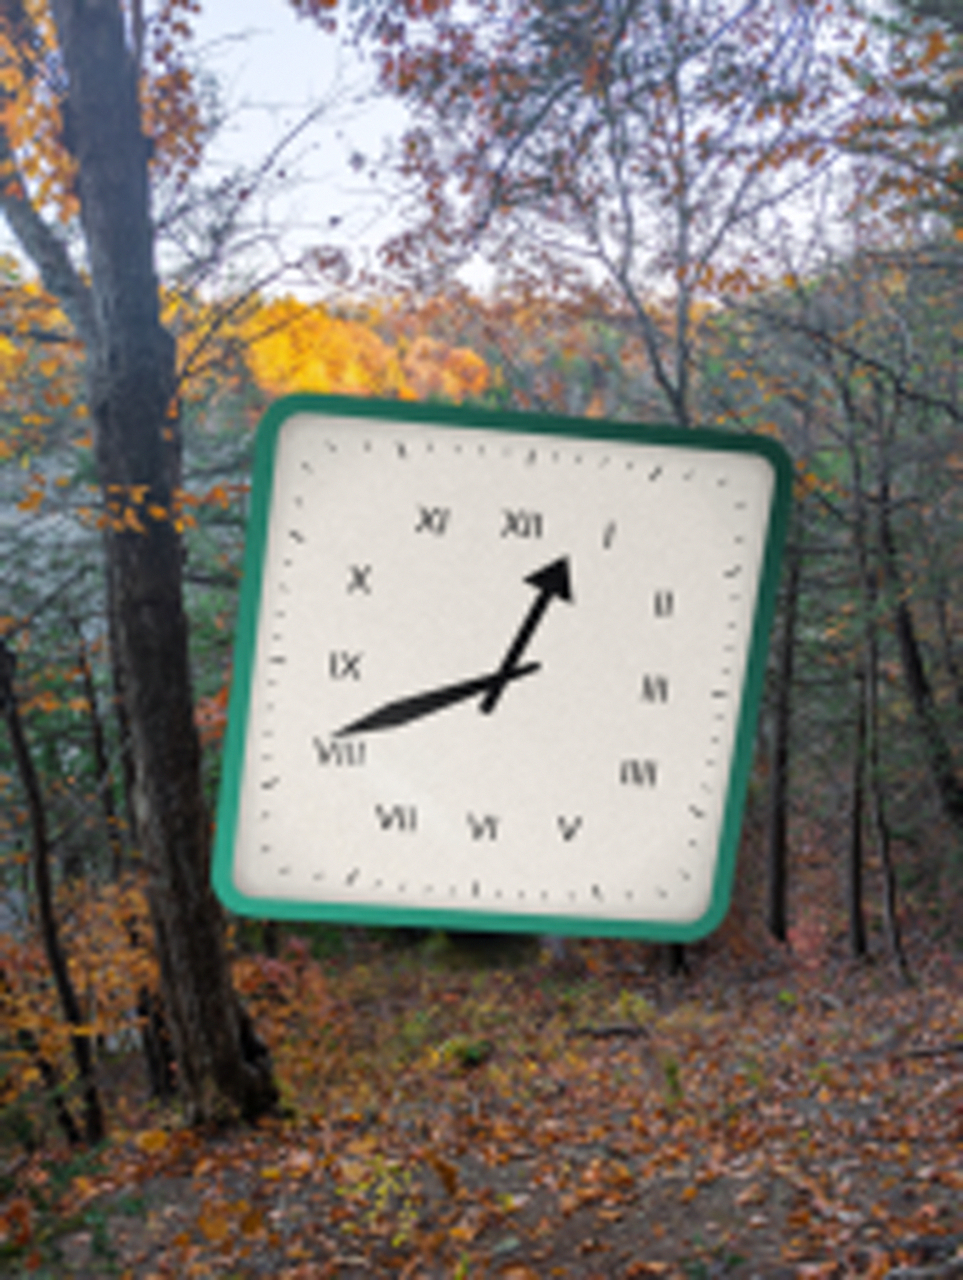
h=12 m=41
